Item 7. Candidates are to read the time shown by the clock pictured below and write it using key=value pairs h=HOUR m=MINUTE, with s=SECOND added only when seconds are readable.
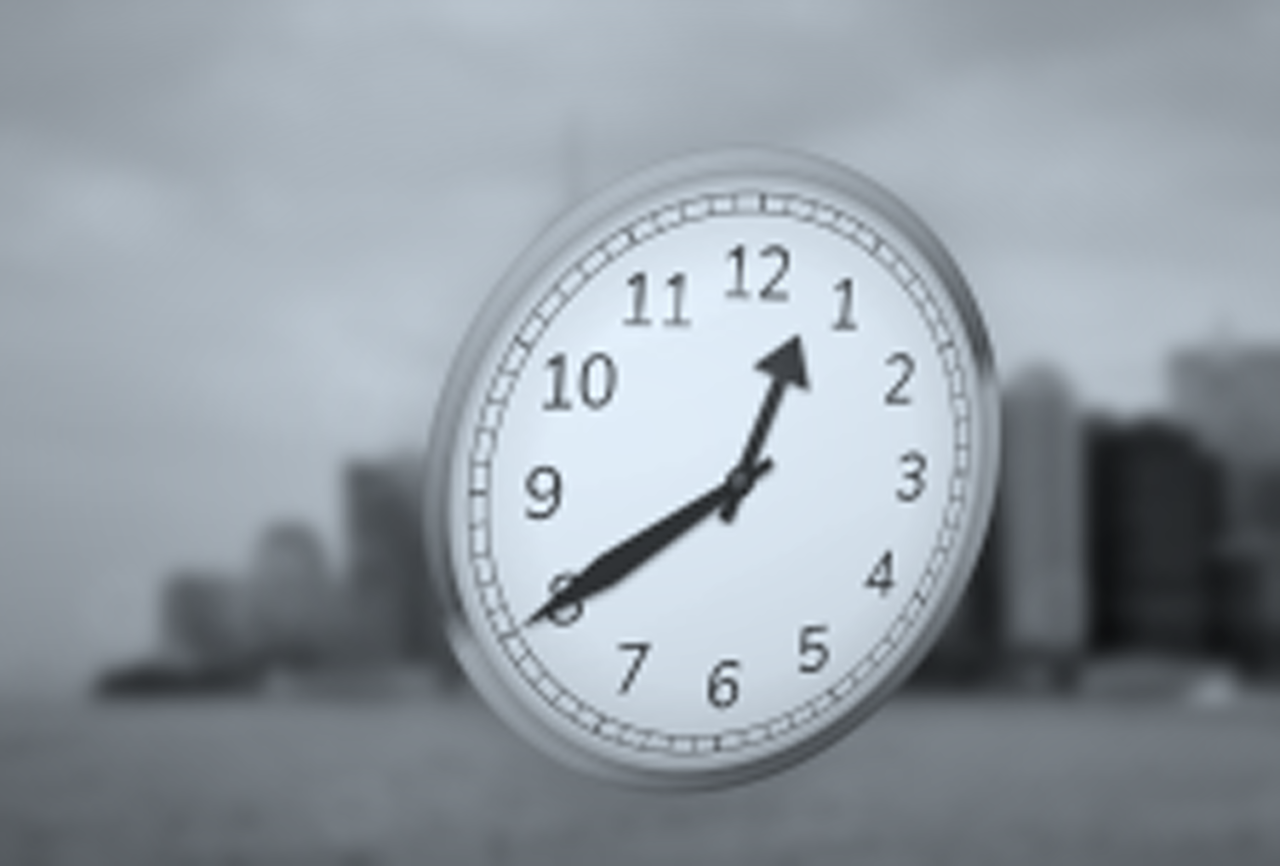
h=12 m=40
